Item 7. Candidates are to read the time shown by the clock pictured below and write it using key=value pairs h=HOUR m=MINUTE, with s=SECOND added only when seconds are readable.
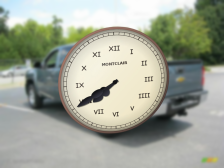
h=7 m=40
